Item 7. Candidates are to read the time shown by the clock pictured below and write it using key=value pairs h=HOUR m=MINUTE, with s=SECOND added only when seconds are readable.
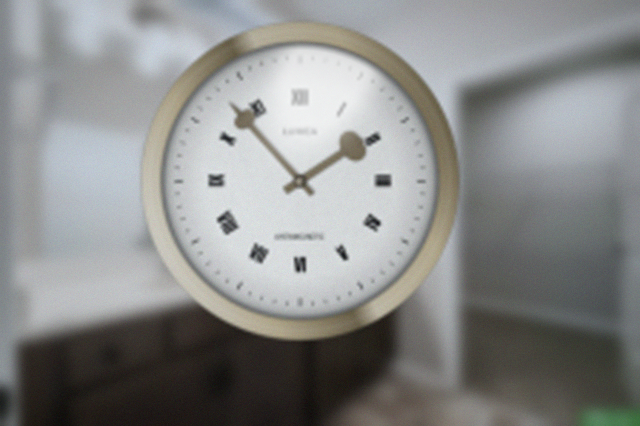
h=1 m=53
